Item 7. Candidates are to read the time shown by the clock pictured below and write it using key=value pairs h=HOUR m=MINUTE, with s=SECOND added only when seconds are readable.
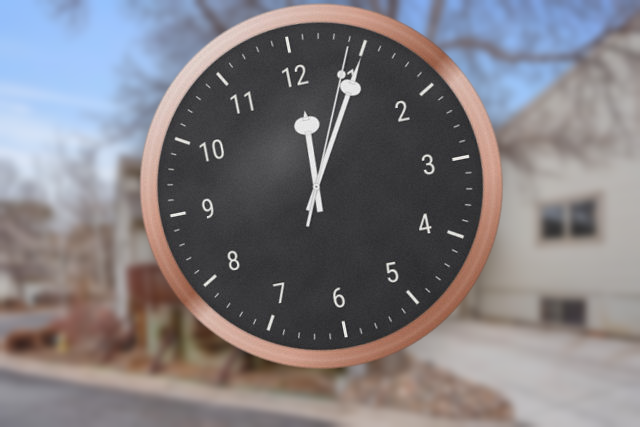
h=12 m=5 s=4
